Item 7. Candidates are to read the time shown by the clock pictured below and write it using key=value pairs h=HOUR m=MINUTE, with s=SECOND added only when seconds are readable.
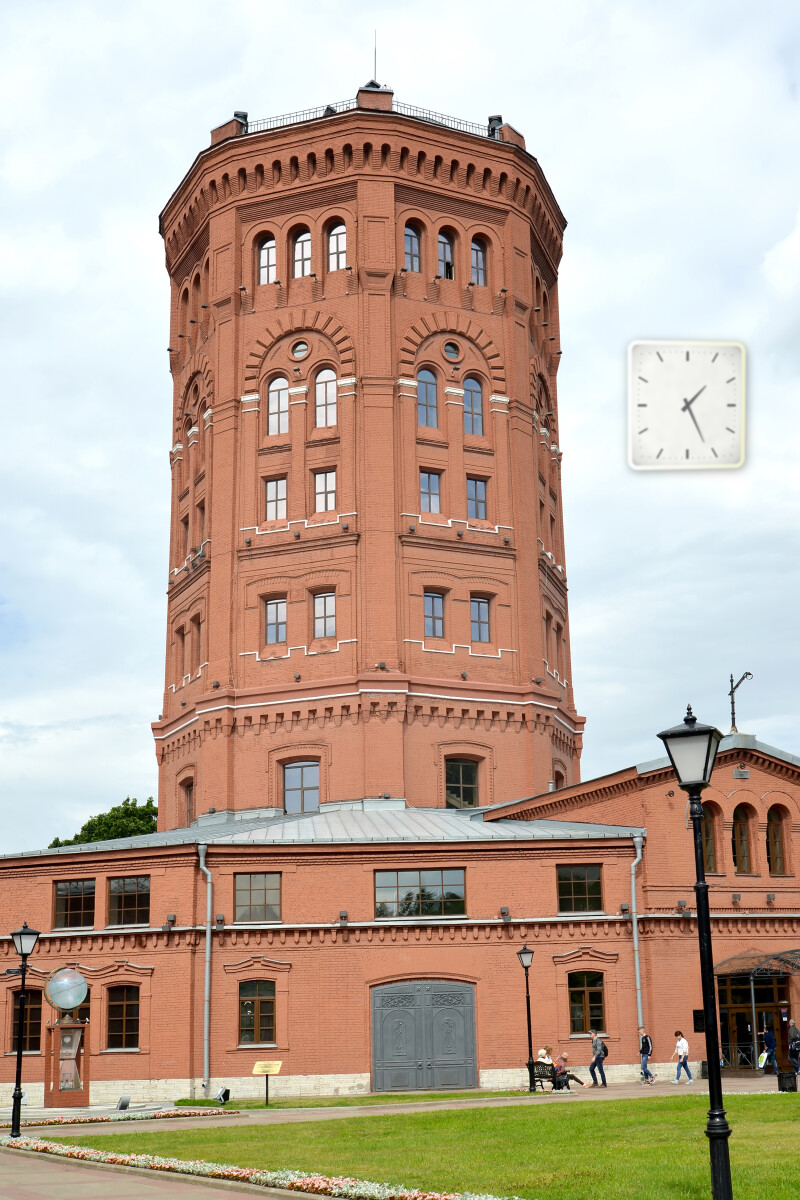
h=1 m=26
